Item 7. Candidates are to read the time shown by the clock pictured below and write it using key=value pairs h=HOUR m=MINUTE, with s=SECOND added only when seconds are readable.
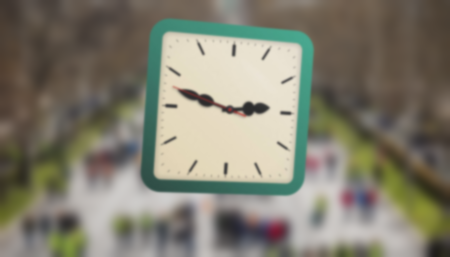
h=2 m=47 s=48
